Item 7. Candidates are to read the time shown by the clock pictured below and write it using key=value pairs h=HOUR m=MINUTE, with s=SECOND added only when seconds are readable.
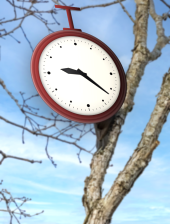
h=9 m=22
